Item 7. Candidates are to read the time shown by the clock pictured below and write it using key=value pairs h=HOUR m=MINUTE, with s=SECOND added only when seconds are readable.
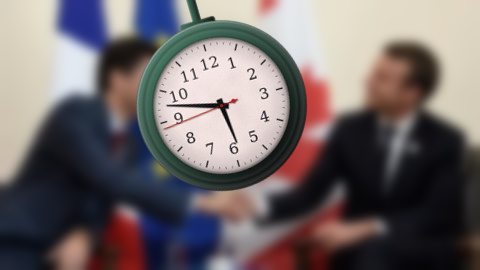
h=5 m=47 s=44
